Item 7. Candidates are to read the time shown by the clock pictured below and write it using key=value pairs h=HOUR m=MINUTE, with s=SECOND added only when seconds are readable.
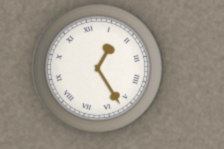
h=1 m=27
